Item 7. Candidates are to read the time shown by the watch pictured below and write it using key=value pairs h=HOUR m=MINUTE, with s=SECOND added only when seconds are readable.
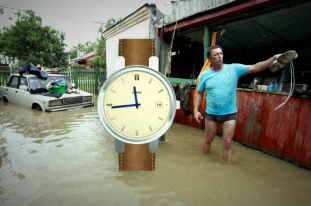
h=11 m=44
